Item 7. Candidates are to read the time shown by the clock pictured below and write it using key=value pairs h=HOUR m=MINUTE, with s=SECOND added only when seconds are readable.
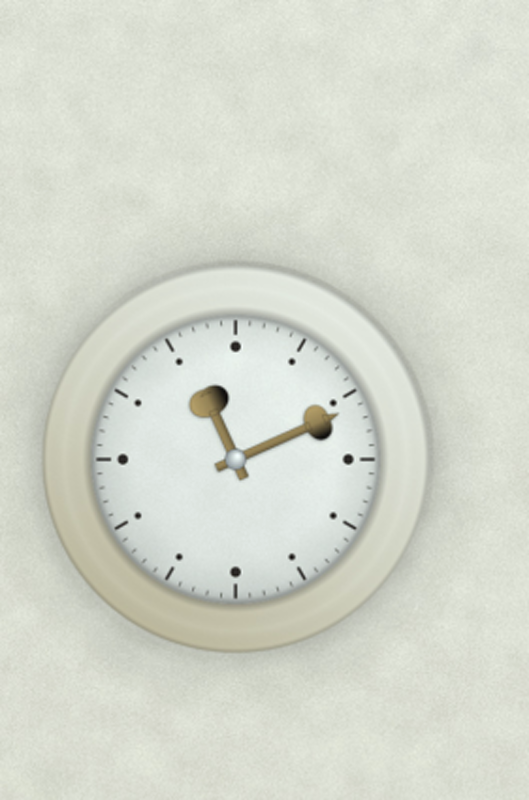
h=11 m=11
